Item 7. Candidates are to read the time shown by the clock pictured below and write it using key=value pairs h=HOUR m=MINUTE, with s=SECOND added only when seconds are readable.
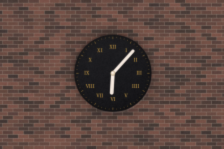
h=6 m=7
